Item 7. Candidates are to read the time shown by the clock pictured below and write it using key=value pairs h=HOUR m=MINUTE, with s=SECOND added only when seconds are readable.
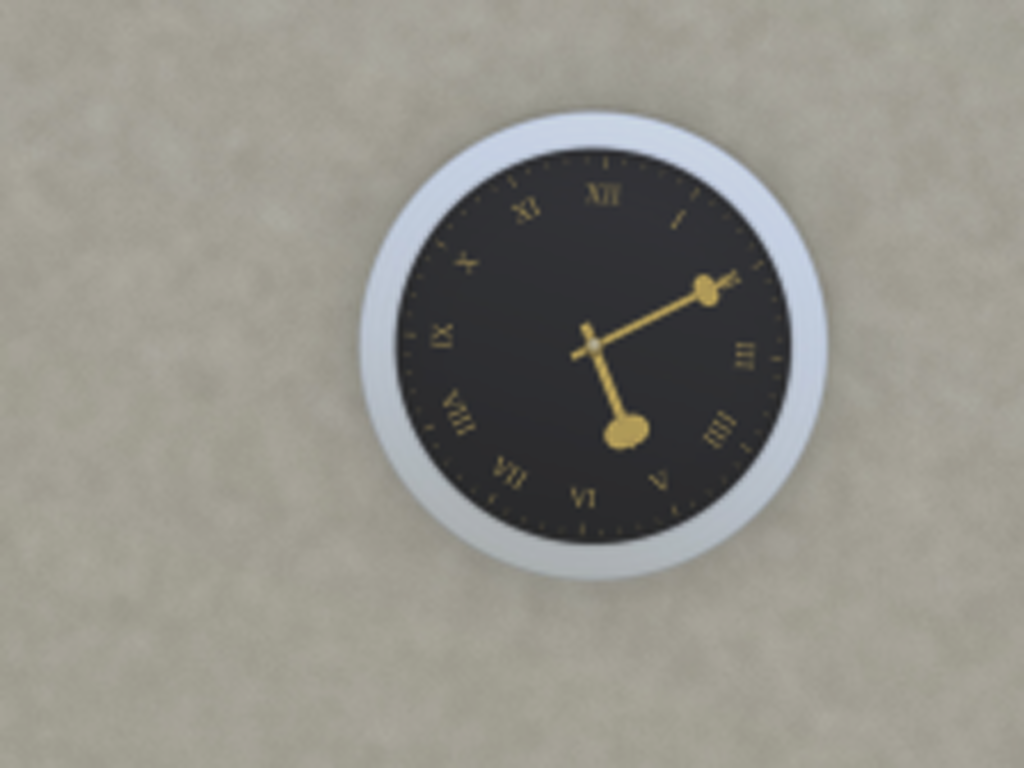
h=5 m=10
